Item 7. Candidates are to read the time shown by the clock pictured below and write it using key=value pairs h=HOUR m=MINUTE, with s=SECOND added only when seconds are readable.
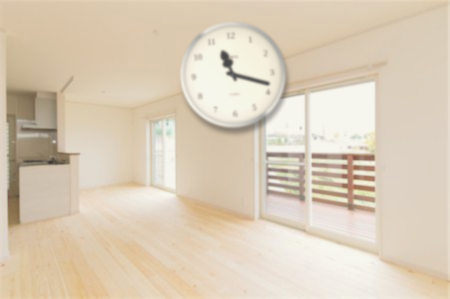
h=11 m=18
